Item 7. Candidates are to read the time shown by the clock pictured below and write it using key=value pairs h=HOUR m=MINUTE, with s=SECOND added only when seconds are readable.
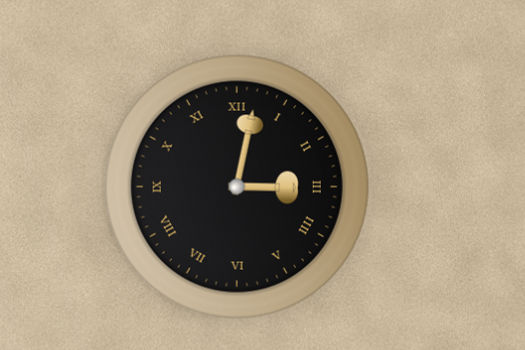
h=3 m=2
